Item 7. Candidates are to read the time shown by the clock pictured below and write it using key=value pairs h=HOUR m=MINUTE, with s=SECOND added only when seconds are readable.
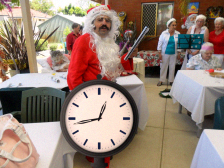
h=12 m=43
